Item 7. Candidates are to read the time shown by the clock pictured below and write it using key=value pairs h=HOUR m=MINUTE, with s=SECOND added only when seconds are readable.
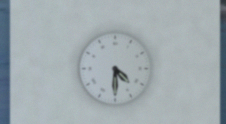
h=4 m=30
